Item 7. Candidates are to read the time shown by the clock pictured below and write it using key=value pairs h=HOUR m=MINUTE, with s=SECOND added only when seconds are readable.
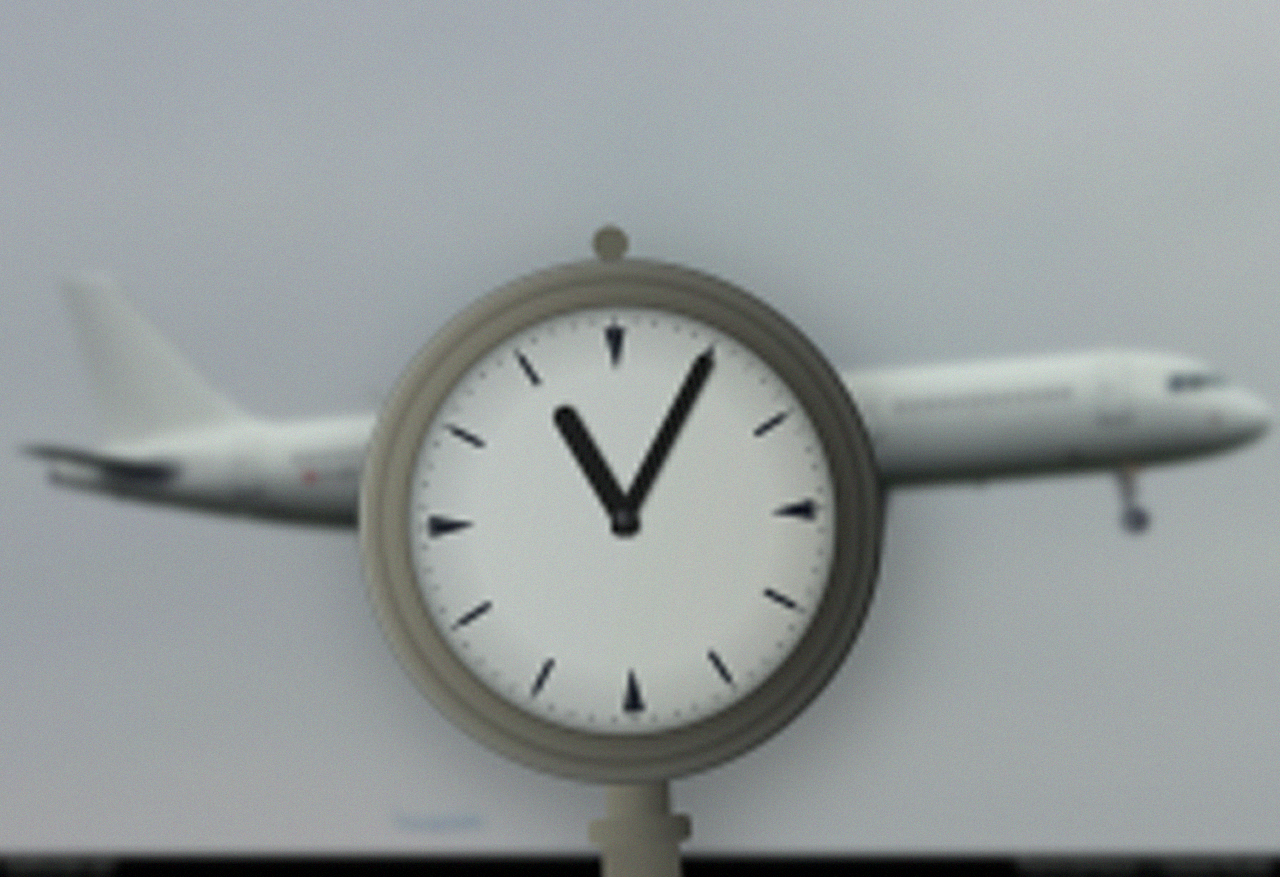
h=11 m=5
